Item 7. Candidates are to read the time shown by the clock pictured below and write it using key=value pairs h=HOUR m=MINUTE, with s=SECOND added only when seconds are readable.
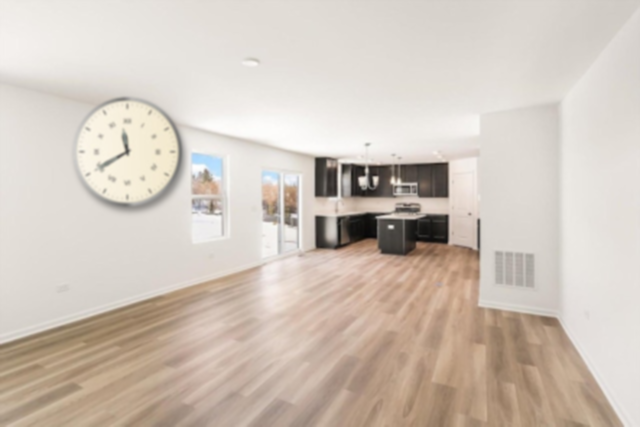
h=11 m=40
